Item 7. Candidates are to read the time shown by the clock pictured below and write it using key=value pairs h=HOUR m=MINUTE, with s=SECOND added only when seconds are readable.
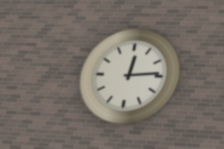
h=12 m=14
